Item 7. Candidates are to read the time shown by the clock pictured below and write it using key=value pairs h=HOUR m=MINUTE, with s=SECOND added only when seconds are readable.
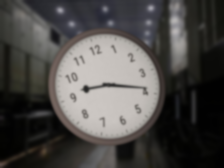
h=9 m=19
